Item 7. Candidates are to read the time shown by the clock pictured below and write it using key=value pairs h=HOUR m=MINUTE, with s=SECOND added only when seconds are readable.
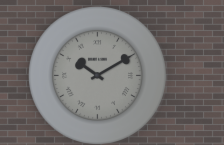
h=10 m=10
